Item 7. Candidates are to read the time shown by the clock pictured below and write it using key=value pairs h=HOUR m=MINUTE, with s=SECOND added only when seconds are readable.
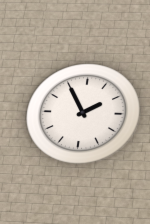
h=1 m=55
